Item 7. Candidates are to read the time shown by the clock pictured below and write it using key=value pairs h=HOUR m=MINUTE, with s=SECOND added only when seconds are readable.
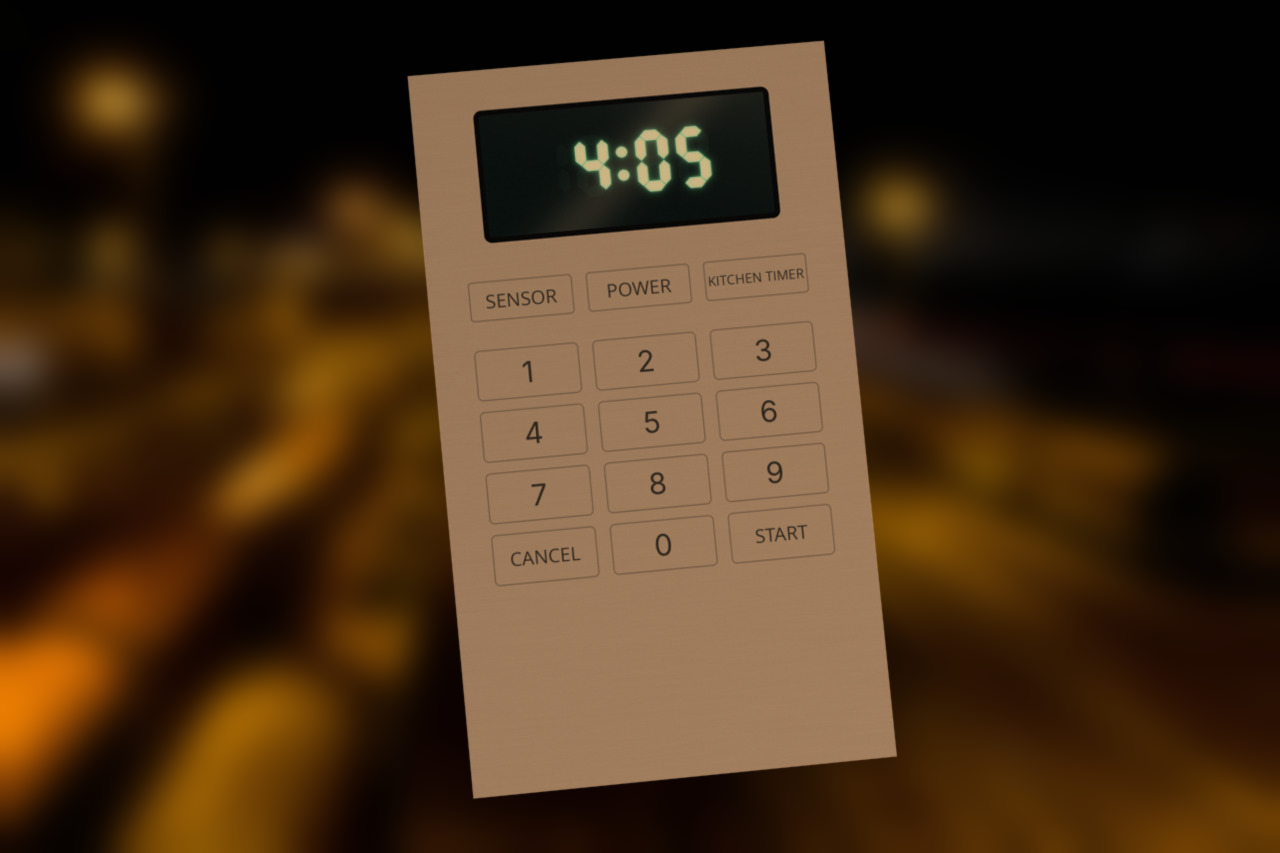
h=4 m=5
